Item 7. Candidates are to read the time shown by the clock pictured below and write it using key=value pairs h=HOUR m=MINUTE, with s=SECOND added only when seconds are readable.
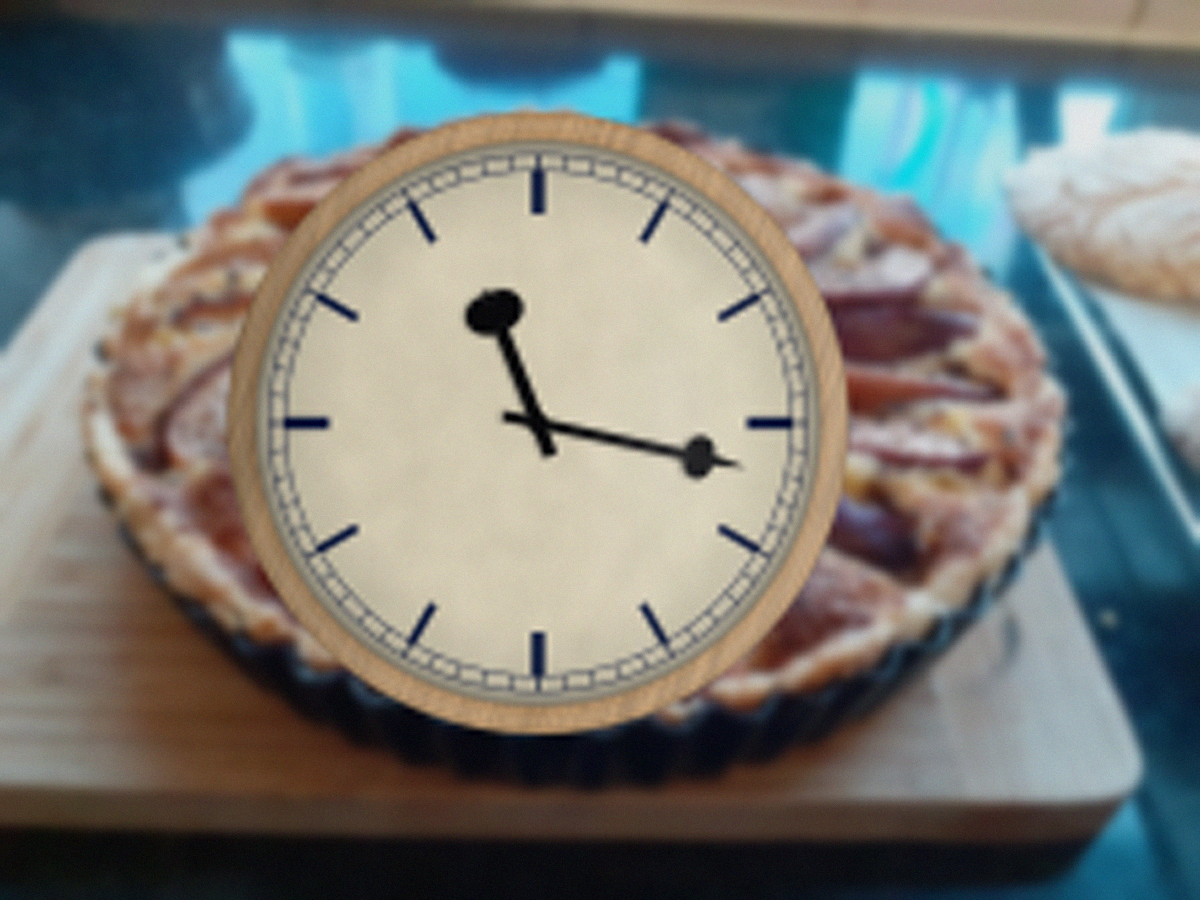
h=11 m=17
